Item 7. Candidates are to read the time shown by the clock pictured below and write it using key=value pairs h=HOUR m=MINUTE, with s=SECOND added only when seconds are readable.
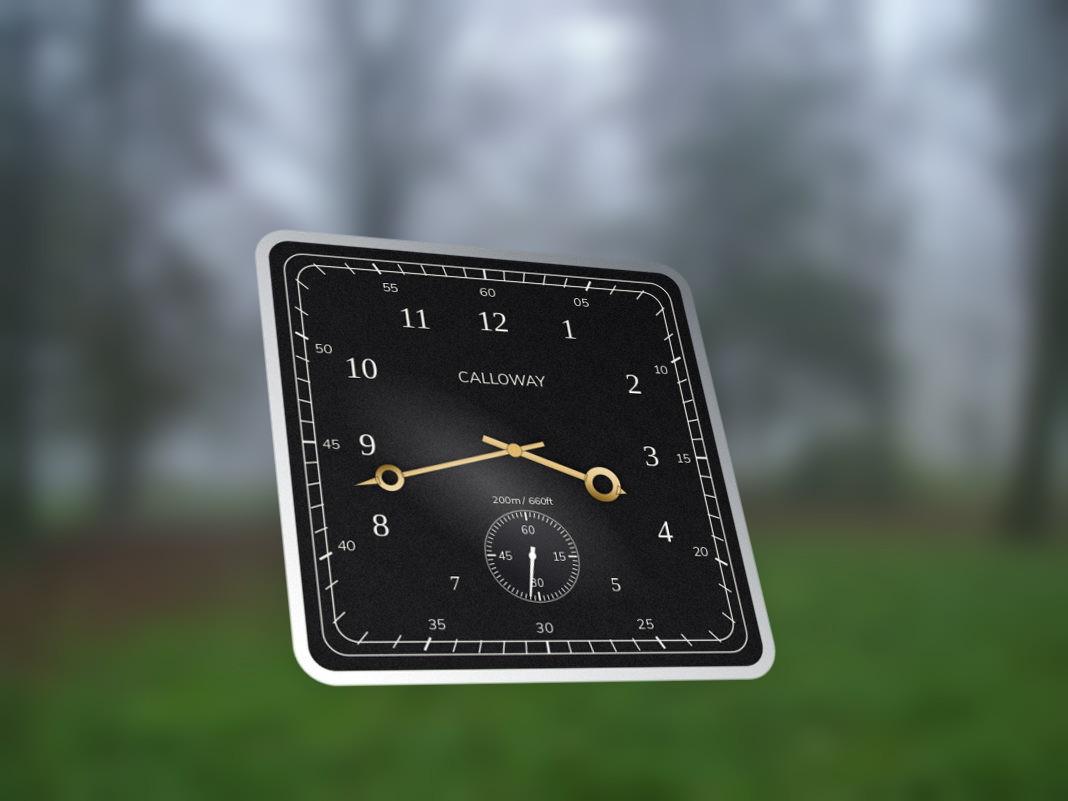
h=3 m=42 s=32
